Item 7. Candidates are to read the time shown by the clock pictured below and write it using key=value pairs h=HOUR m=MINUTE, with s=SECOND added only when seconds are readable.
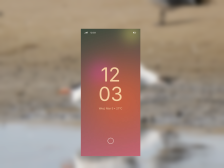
h=12 m=3
